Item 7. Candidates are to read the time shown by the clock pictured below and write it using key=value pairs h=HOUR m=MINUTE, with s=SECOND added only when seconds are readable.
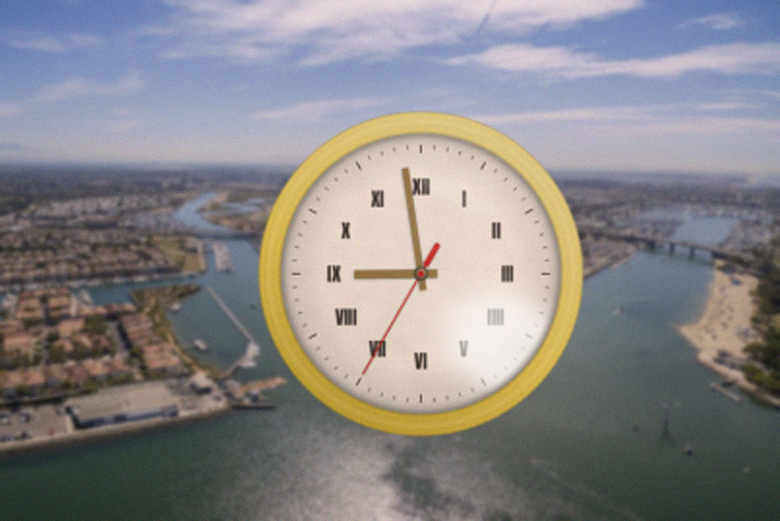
h=8 m=58 s=35
